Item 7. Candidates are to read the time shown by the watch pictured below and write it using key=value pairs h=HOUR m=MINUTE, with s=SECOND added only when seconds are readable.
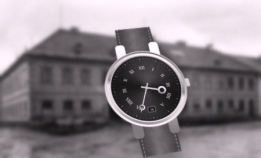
h=3 m=34
